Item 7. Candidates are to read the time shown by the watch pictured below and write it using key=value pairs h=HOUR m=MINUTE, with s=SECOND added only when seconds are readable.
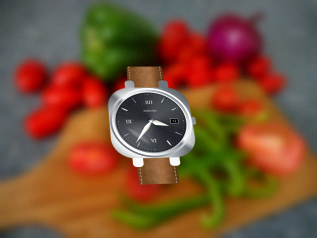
h=3 m=36
